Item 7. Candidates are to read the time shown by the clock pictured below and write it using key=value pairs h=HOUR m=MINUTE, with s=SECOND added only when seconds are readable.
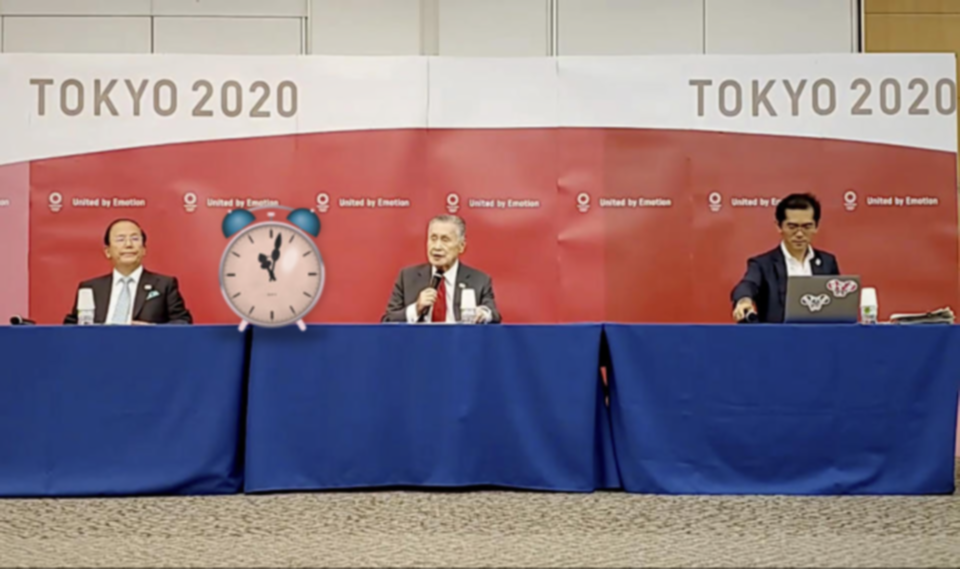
h=11 m=2
